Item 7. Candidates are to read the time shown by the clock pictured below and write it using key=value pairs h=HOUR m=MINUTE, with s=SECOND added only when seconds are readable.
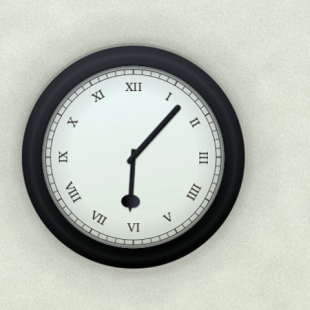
h=6 m=7
